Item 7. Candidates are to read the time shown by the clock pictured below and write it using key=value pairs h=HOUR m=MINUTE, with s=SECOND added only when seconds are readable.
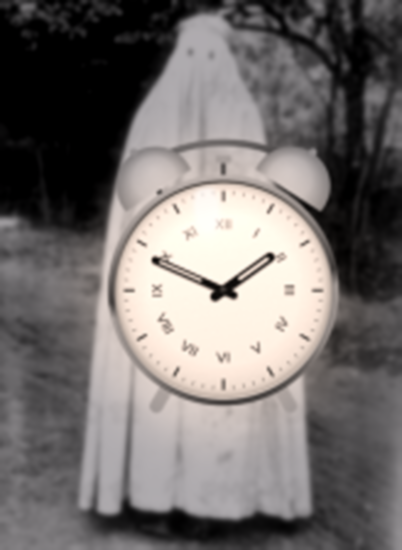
h=1 m=49
